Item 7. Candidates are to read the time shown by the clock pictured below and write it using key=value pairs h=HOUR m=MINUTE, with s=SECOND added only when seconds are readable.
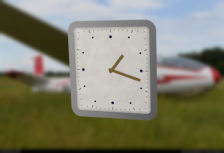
h=1 m=18
